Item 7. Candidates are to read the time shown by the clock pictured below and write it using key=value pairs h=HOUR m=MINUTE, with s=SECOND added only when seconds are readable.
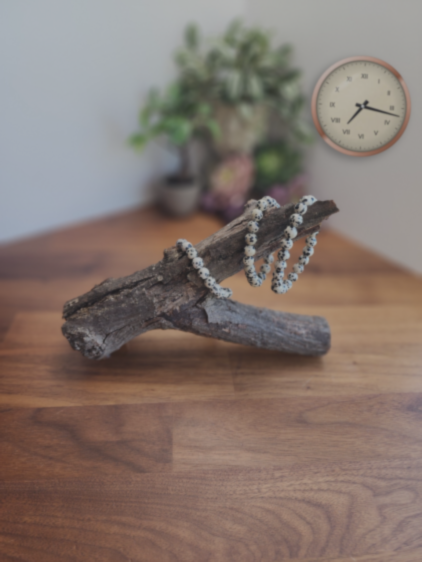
h=7 m=17
